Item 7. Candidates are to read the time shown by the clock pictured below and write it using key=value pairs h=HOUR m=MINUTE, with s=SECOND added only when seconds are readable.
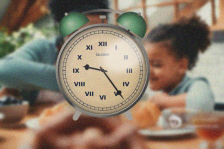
h=9 m=24
